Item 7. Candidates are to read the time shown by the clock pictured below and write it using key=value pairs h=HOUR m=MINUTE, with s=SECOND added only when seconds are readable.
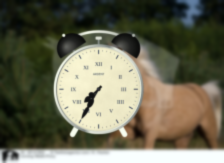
h=7 m=35
